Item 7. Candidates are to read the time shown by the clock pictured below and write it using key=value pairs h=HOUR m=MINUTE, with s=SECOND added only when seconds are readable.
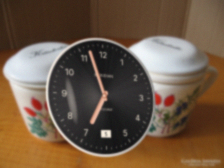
h=6 m=57
